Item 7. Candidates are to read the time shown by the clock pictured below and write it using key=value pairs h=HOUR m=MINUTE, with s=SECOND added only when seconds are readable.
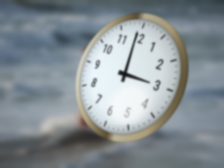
h=2 m=59
